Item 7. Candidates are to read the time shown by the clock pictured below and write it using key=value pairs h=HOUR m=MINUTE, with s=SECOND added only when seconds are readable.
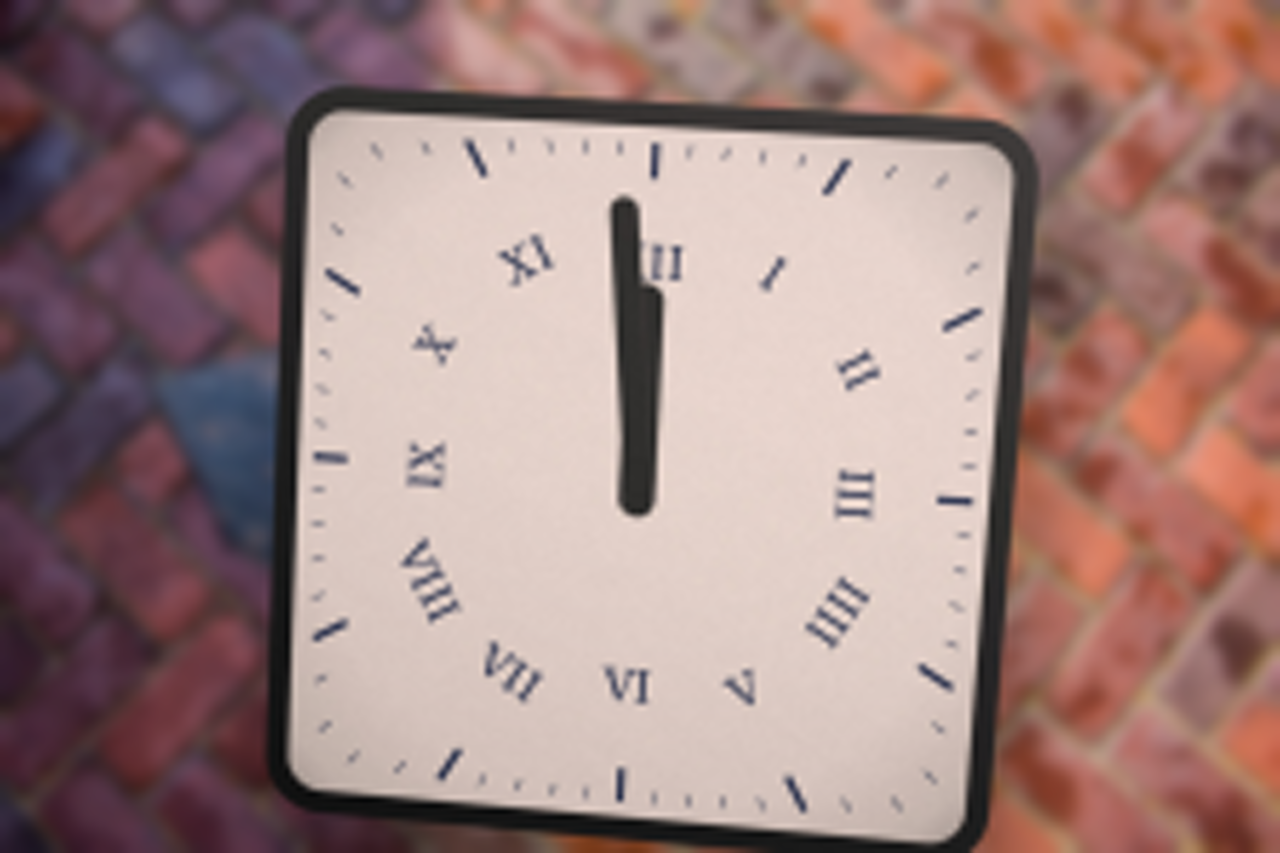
h=11 m=59
